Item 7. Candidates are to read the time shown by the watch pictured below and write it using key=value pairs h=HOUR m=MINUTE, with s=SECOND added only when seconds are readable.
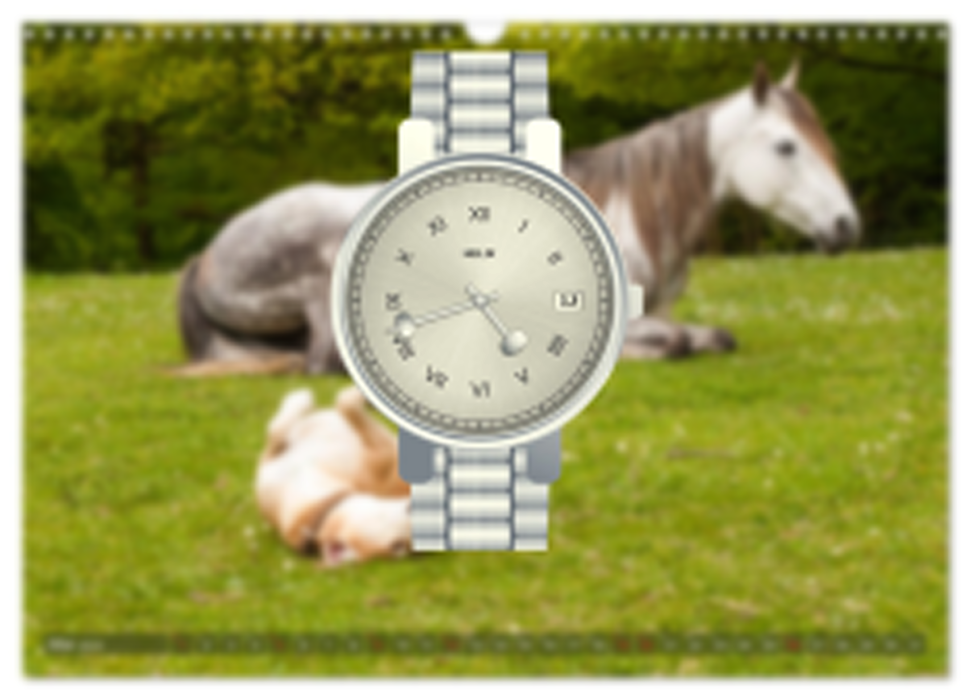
h=4 m=42
